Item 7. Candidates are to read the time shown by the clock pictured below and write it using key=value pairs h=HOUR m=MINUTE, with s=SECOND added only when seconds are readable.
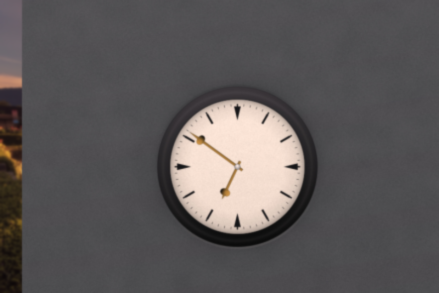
h=6 m=51
